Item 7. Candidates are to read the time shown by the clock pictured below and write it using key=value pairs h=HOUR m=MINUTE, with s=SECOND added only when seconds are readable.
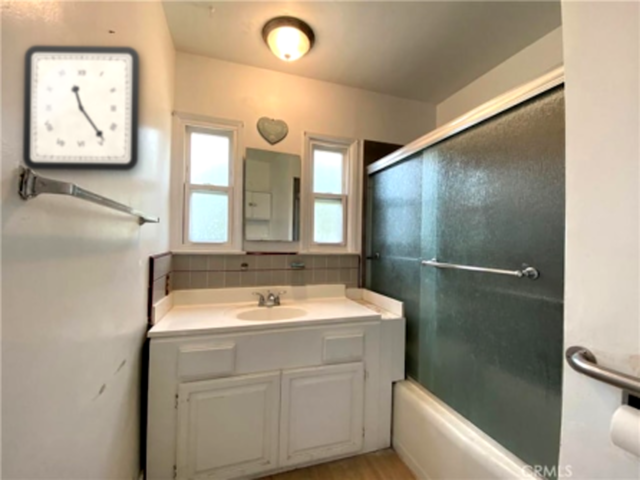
h=11 m=24
